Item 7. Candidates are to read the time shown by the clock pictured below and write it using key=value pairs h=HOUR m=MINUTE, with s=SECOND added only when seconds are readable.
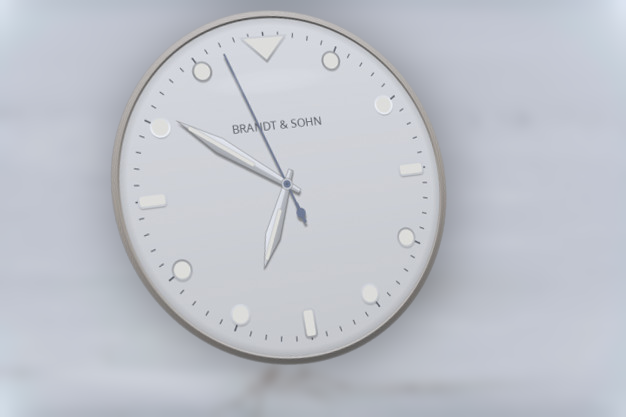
h=6 m=50 s=57
